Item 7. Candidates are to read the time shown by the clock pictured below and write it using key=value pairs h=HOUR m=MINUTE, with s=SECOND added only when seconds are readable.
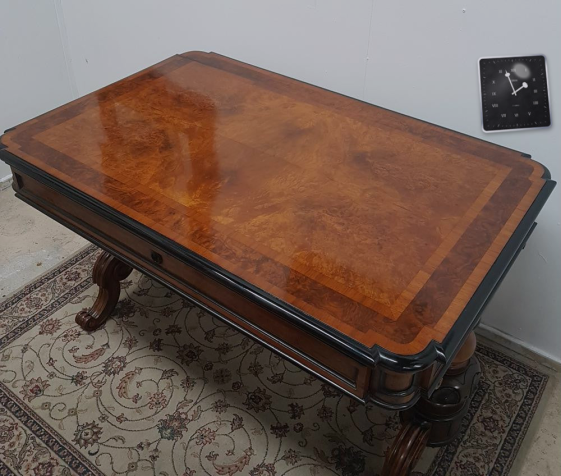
h=1 m=57
